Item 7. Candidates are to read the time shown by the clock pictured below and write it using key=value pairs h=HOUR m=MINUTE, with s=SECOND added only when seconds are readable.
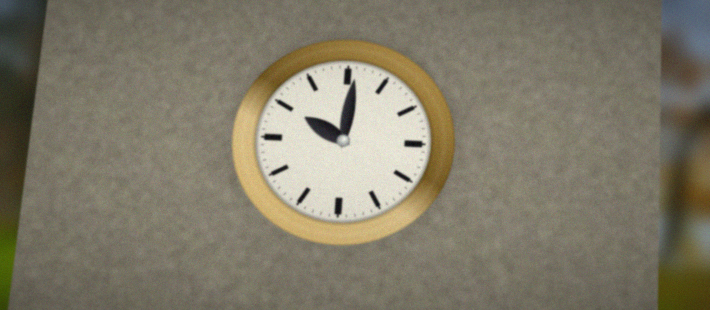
h=10 m=1
